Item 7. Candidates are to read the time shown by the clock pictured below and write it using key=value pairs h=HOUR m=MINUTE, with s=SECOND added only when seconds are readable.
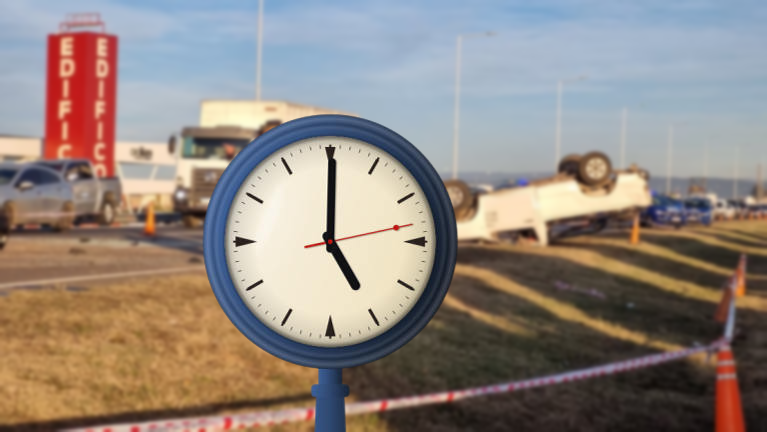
h=5 m=0 s=13
